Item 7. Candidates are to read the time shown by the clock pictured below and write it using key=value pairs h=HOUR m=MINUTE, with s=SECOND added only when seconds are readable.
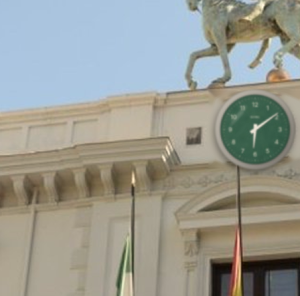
h=6 m=9
